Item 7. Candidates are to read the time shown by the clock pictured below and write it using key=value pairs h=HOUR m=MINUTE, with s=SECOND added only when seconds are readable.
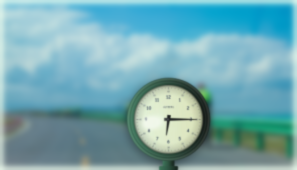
h=6 m=15
